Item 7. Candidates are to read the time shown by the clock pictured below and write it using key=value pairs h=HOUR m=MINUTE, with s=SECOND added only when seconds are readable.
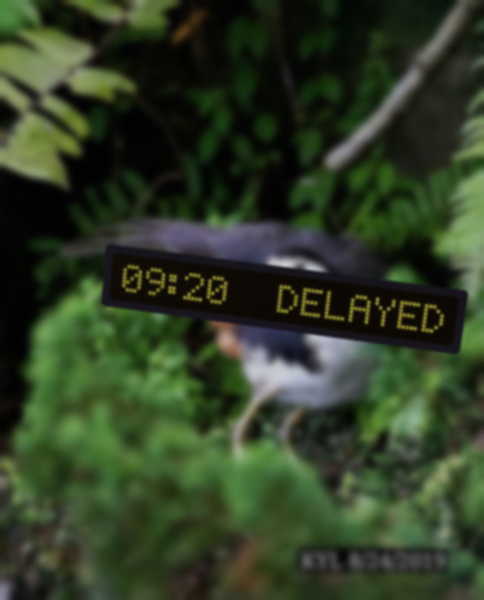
h=9 m=20
